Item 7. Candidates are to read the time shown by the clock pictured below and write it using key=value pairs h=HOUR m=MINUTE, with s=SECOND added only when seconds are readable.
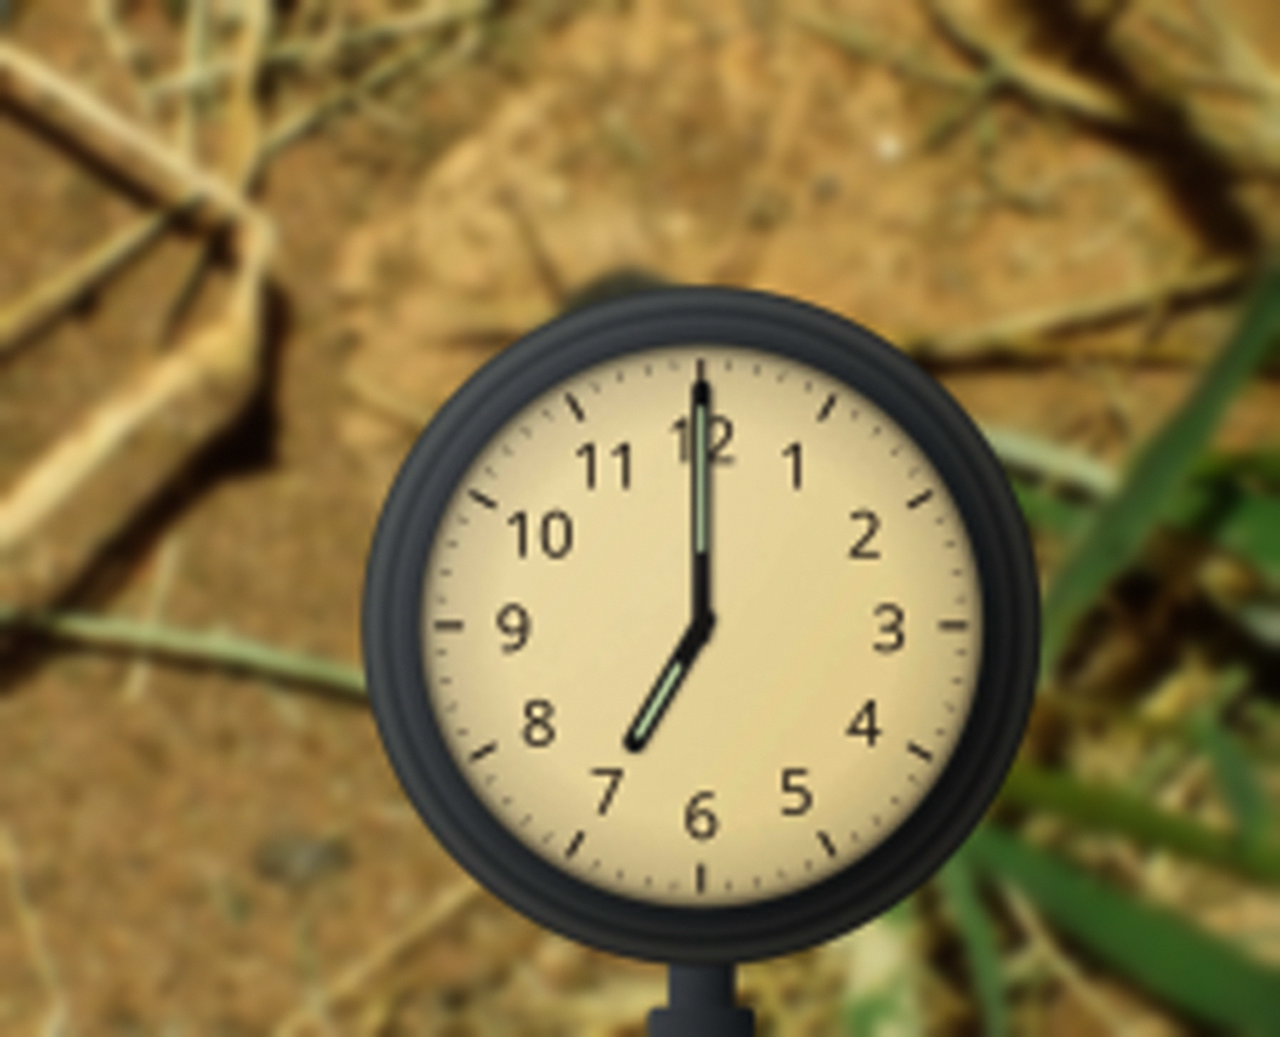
h=7 m=0
